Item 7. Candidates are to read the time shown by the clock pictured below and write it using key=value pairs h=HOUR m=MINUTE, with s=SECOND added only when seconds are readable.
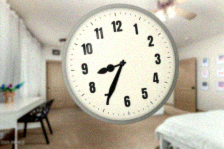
h=8 m=35
